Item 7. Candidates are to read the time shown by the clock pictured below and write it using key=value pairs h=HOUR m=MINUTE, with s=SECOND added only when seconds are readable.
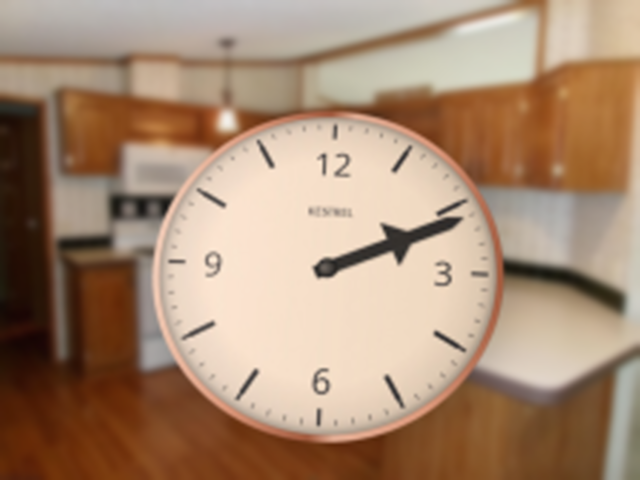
h=2 m=11
